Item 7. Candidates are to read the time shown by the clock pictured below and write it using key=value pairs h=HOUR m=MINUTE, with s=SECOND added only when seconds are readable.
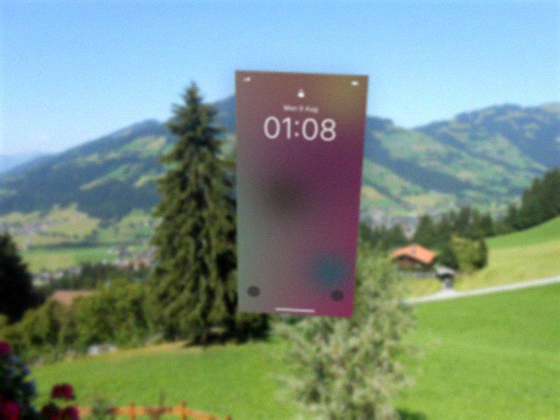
h=1 m=8
